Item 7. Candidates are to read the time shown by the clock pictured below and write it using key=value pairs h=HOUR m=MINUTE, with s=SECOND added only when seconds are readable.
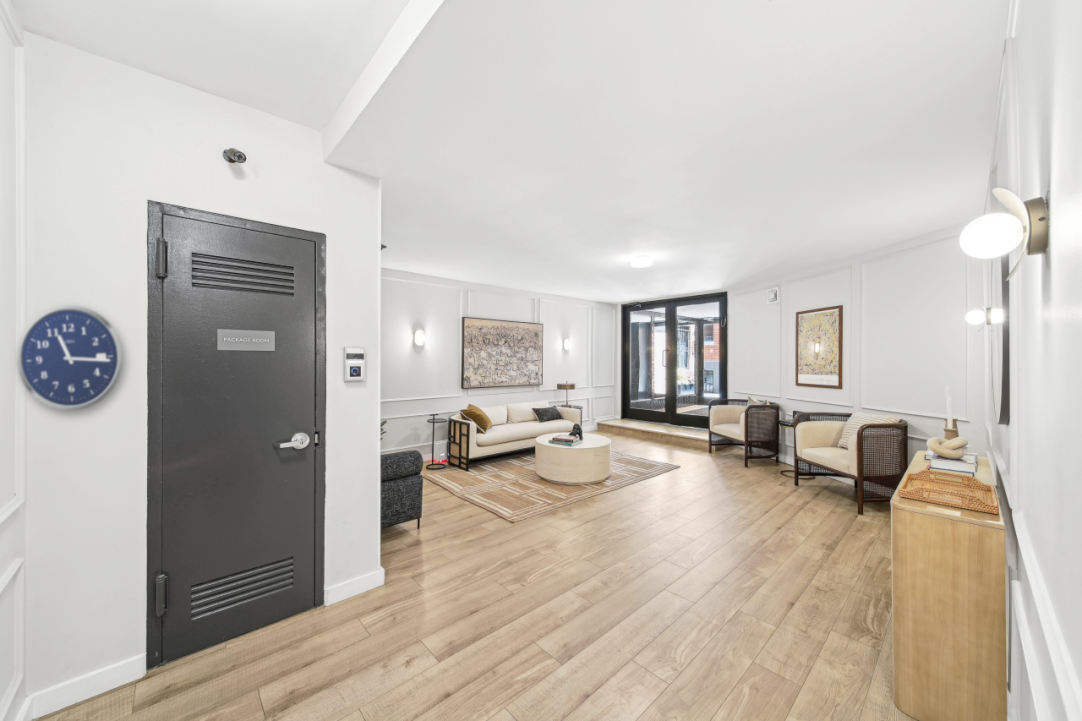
h=11 m=16
